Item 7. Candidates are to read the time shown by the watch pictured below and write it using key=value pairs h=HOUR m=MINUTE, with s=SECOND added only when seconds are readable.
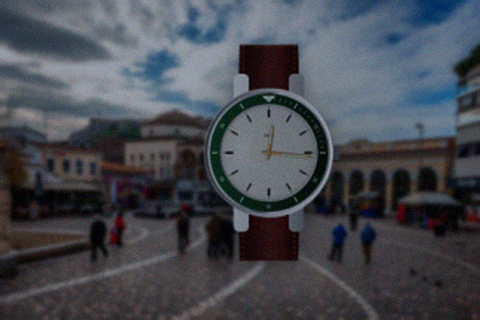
h=12 m=16
